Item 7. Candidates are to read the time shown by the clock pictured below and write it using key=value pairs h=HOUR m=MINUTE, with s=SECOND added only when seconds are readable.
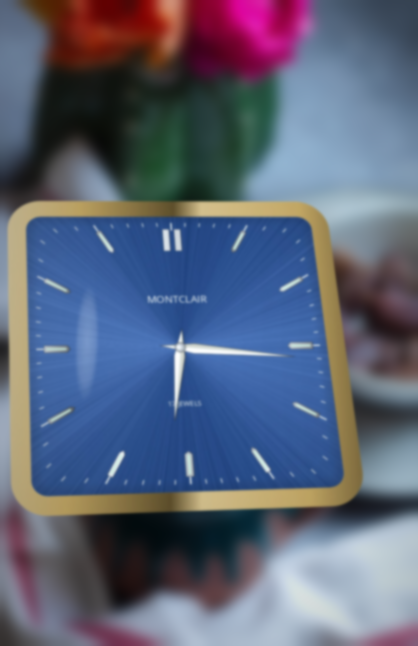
h=6 m=16
